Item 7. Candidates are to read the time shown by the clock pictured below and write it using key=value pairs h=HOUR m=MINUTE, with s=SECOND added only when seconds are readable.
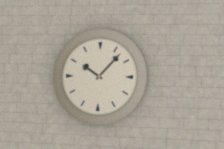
h=10 m=7
